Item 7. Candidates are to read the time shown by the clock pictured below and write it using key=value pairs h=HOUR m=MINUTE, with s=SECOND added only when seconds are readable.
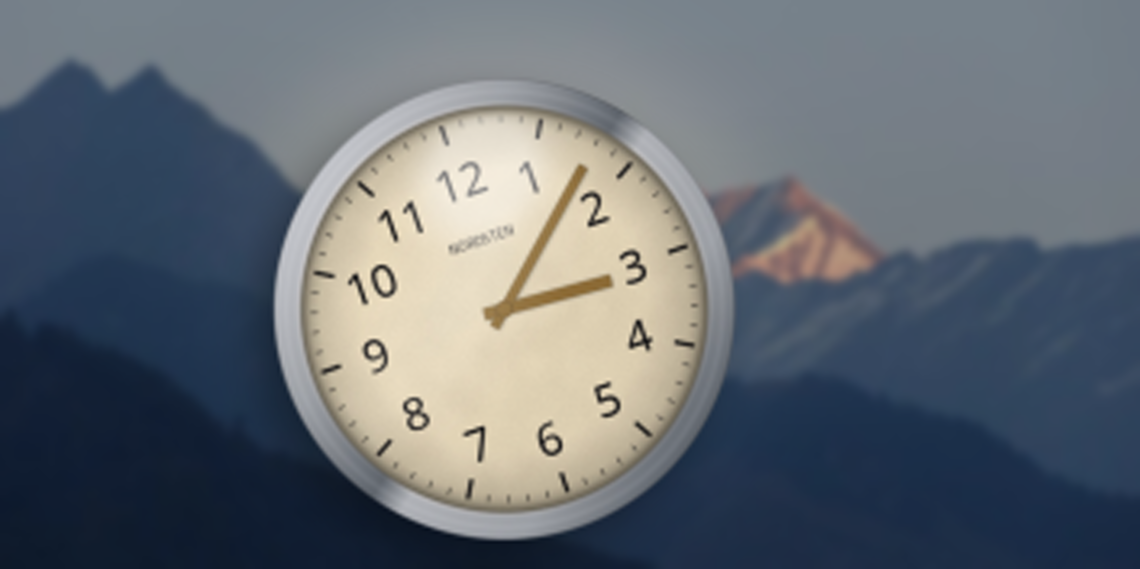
h=3 m=8
